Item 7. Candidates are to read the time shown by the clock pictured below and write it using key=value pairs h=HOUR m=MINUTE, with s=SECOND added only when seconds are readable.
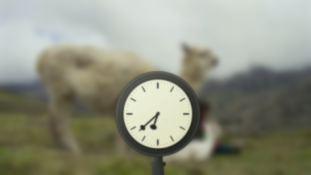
h=6 m=38
